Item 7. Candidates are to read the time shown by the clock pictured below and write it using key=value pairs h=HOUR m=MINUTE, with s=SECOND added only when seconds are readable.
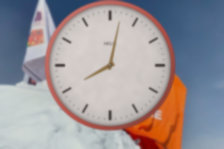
h=8 m=2
